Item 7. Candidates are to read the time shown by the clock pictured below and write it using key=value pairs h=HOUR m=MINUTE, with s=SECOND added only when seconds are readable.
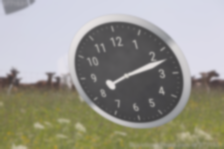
h=8 m=12
